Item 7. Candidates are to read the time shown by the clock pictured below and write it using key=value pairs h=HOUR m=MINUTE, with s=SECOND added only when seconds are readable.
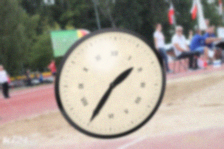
h=1 m=35
